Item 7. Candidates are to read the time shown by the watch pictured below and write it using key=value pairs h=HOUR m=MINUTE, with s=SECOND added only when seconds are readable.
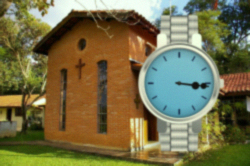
h=3 m=16
